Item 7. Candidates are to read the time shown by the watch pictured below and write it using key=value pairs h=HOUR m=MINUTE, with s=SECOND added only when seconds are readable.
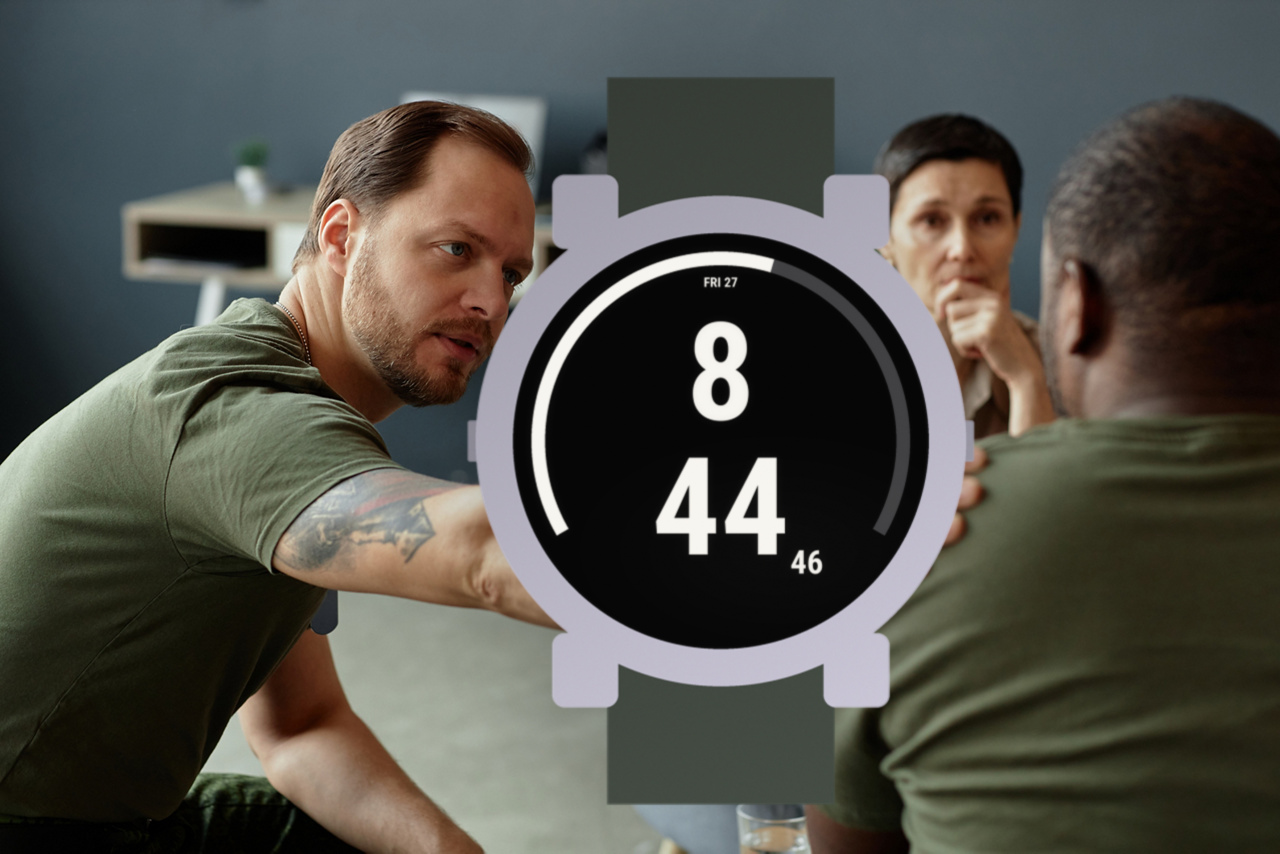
h=8 m=44 s=46
